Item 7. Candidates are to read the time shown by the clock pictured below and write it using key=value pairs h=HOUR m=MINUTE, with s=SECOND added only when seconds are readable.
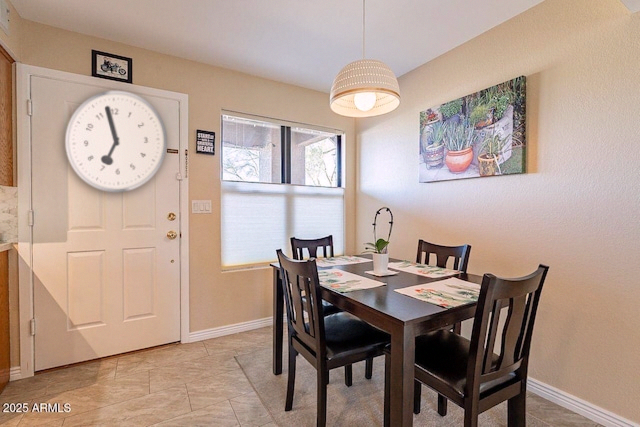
h=6 m=58
